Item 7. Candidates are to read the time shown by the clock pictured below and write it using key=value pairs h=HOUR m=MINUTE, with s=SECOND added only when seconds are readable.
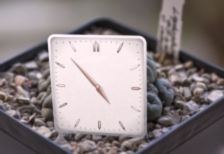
h=4 m=53
